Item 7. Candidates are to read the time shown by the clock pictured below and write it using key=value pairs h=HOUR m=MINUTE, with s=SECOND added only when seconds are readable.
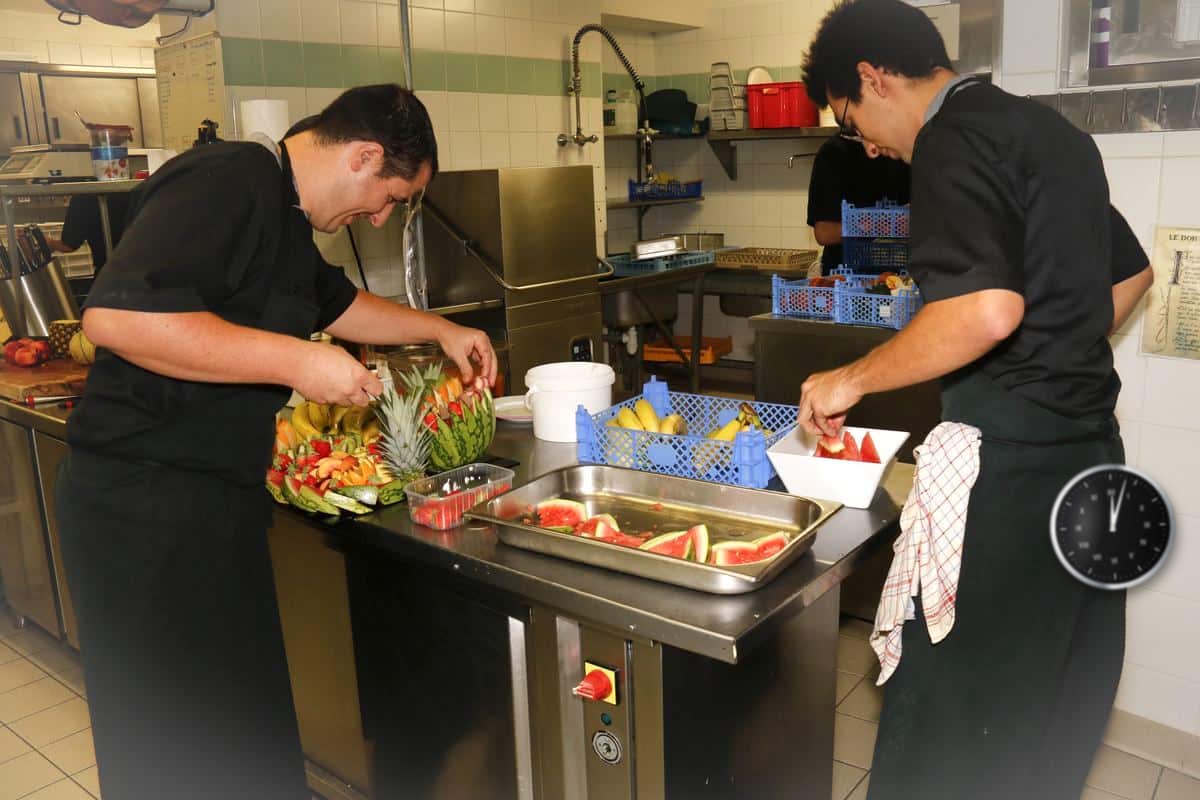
h=12 m=3
